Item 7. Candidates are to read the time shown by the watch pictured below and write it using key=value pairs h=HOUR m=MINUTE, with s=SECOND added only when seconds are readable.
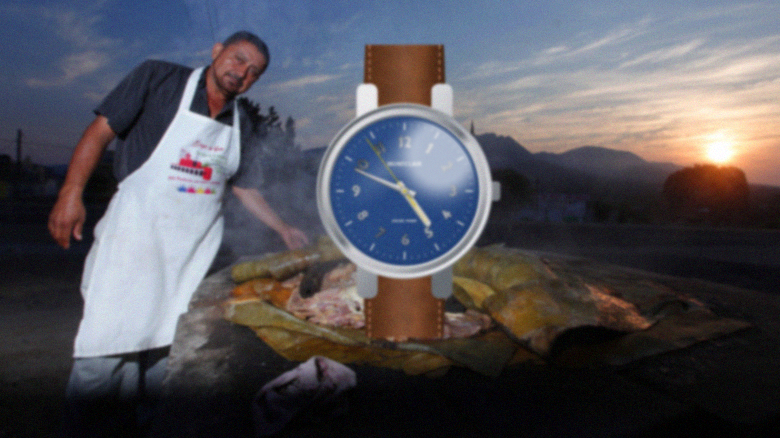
h=4 m=48 s=54
